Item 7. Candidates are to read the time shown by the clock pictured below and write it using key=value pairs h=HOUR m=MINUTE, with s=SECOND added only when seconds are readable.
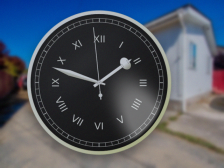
h=1 m=47 s=59
